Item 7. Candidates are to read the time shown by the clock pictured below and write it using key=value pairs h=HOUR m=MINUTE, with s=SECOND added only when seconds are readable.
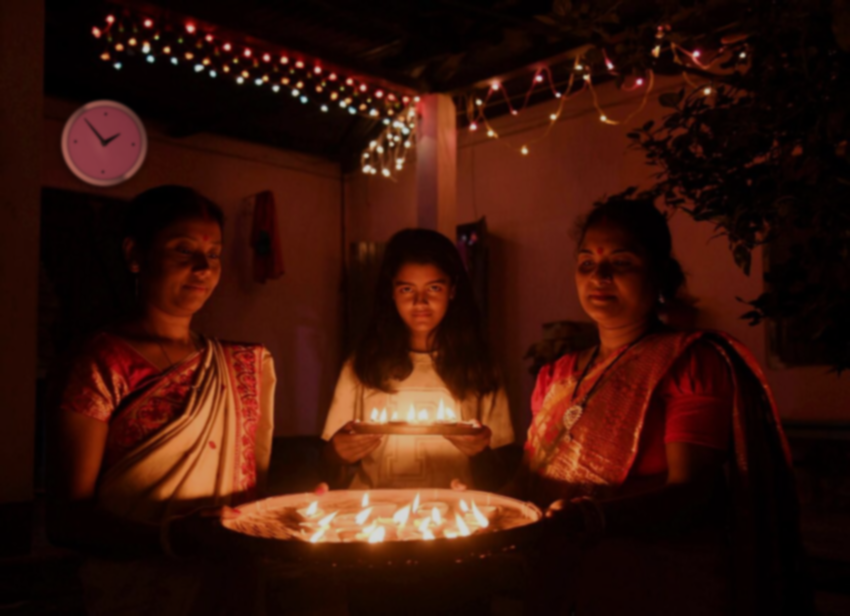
h=1 m=53
